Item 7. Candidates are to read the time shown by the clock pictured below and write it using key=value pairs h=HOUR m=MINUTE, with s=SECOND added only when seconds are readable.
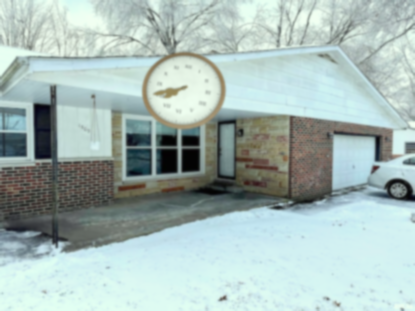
h=7 m=41
